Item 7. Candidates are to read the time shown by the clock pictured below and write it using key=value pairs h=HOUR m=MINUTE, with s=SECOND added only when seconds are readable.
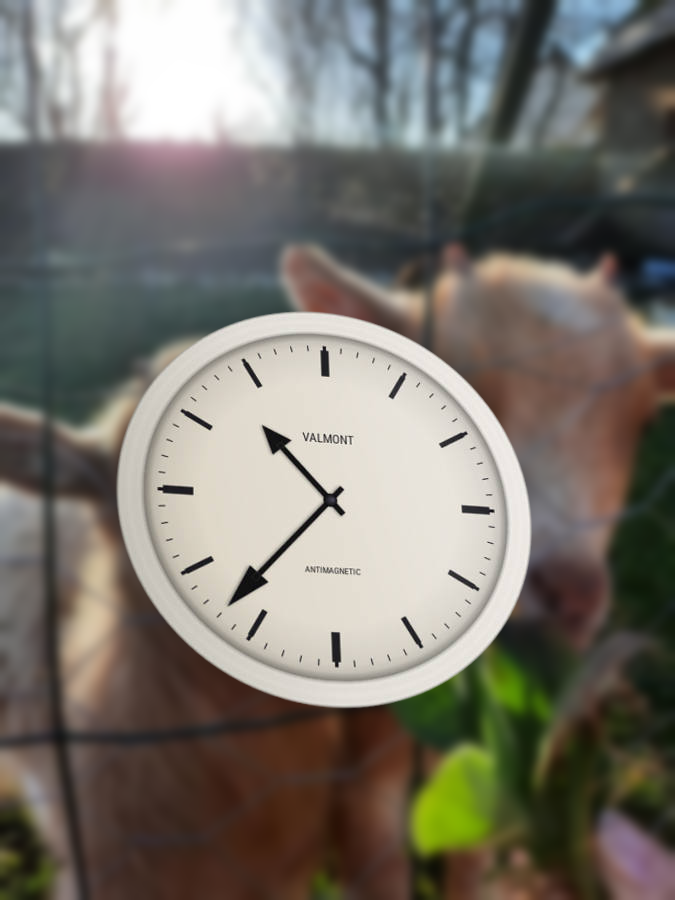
h=10 m=37
